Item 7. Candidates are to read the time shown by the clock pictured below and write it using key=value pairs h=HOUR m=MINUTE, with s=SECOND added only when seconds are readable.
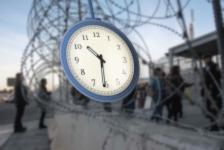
h=10 m=31
